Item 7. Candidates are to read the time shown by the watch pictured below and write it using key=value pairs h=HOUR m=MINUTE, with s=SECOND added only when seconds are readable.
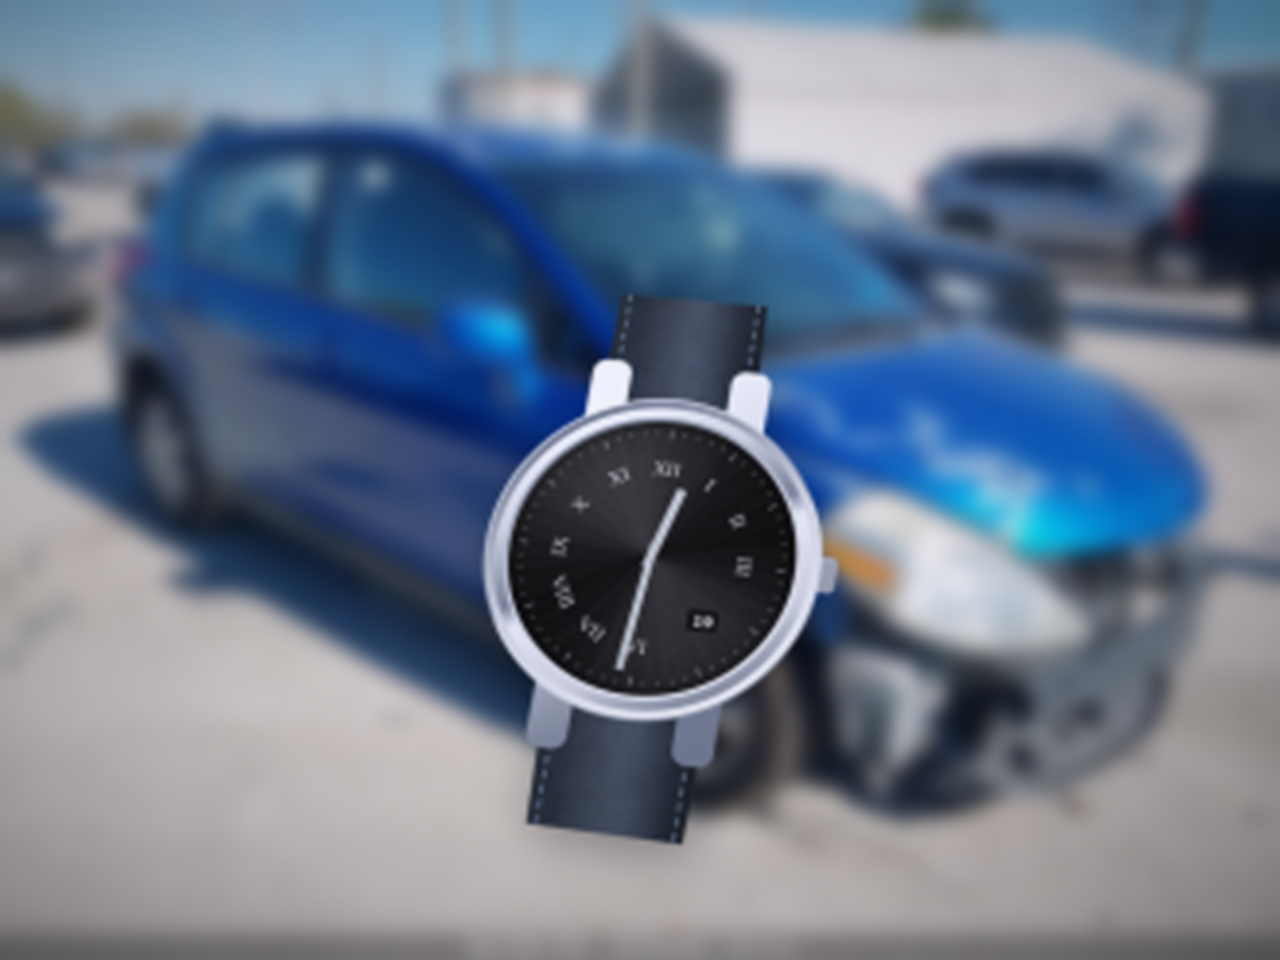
h=12 m=31
